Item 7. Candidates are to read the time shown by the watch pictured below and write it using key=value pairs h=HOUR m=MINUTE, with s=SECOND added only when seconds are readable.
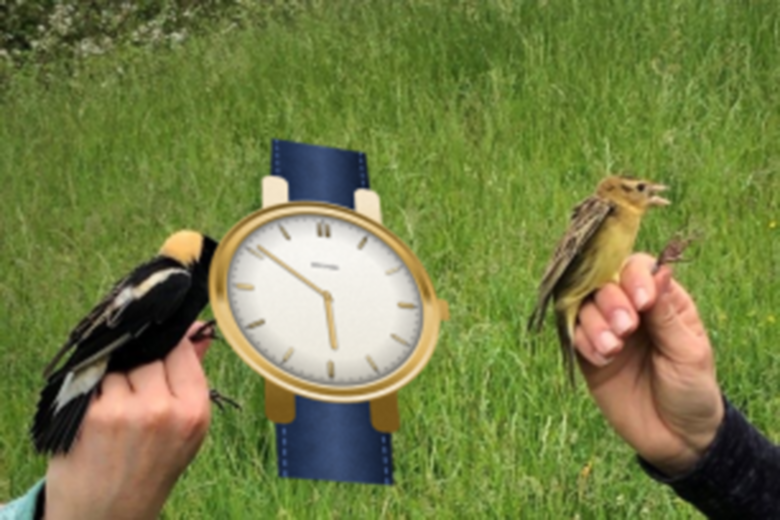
h=5 m=51
